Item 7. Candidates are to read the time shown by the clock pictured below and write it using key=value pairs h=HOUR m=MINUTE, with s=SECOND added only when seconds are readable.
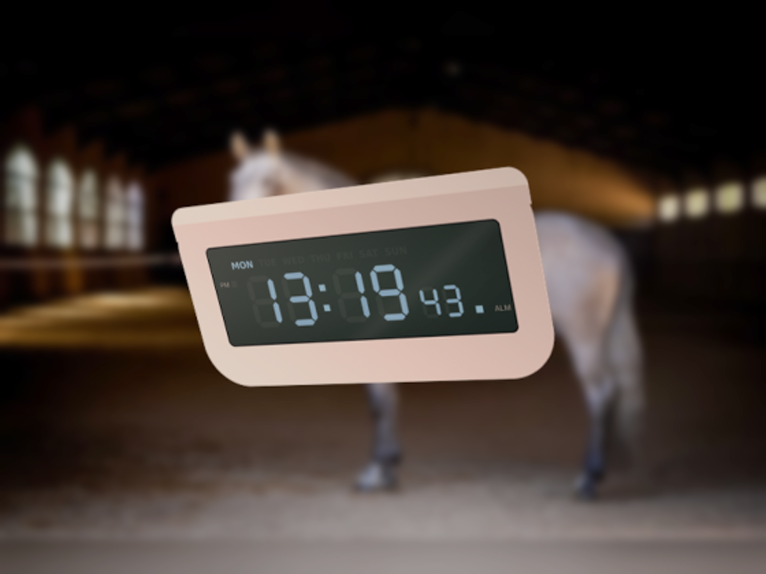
h=13 m=19 s=43
